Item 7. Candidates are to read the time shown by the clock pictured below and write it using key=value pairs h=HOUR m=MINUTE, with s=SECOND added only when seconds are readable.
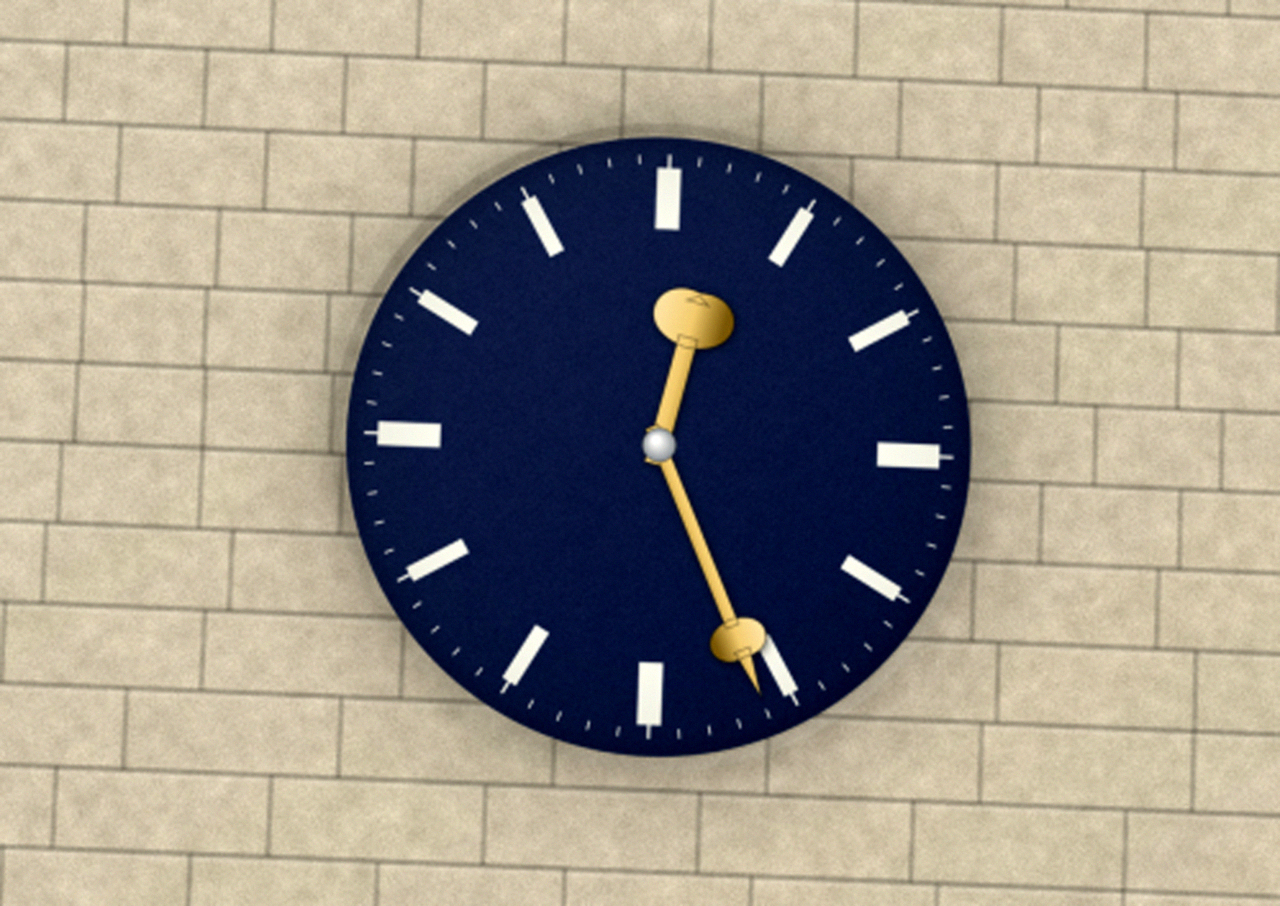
h=12 m=26
